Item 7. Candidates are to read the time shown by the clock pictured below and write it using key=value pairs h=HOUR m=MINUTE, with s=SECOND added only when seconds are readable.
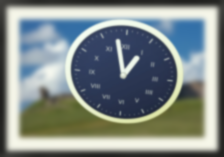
h=12 m=58
